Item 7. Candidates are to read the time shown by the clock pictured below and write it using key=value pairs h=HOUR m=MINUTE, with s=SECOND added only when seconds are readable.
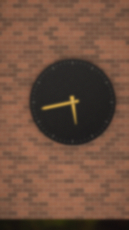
h=5 m=43
